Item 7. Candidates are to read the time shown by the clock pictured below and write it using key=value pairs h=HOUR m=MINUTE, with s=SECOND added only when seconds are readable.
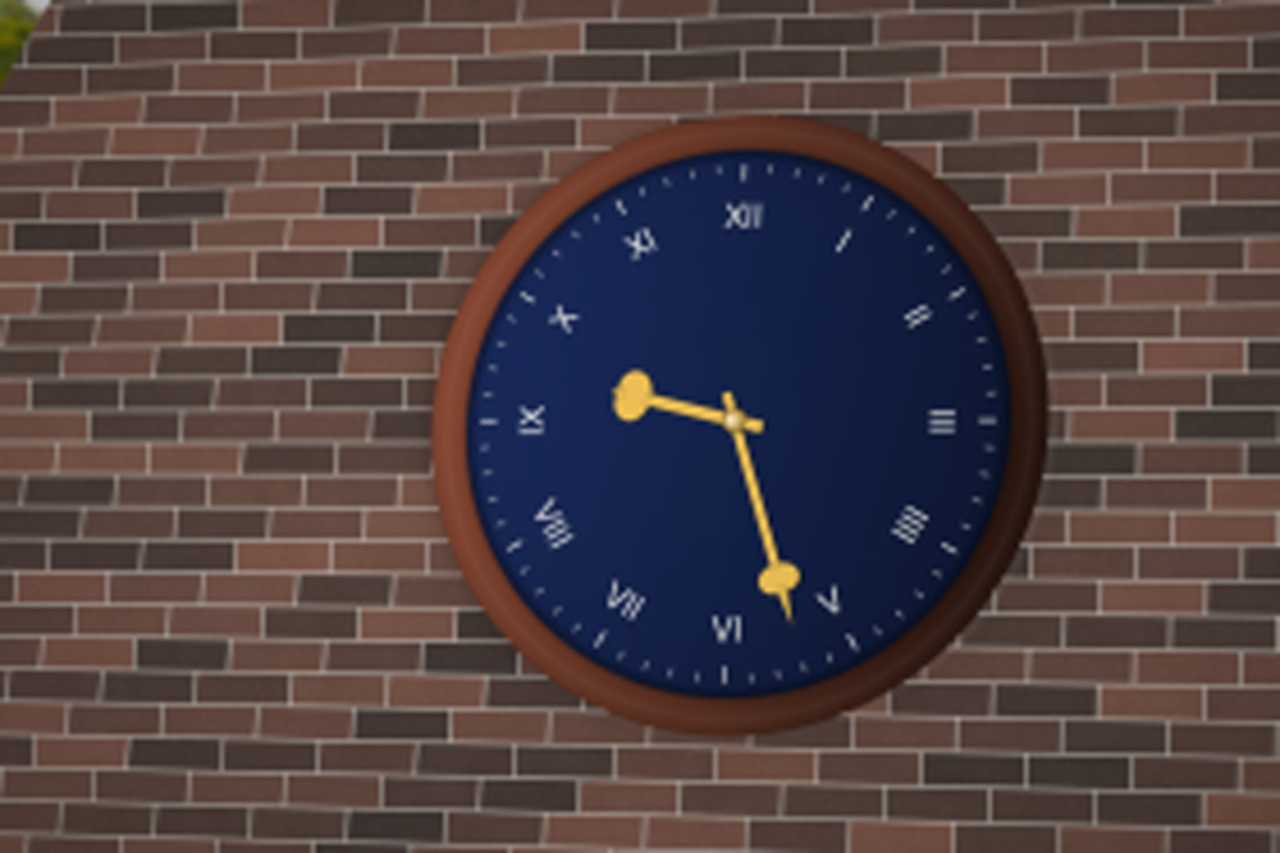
h=9 m=27
